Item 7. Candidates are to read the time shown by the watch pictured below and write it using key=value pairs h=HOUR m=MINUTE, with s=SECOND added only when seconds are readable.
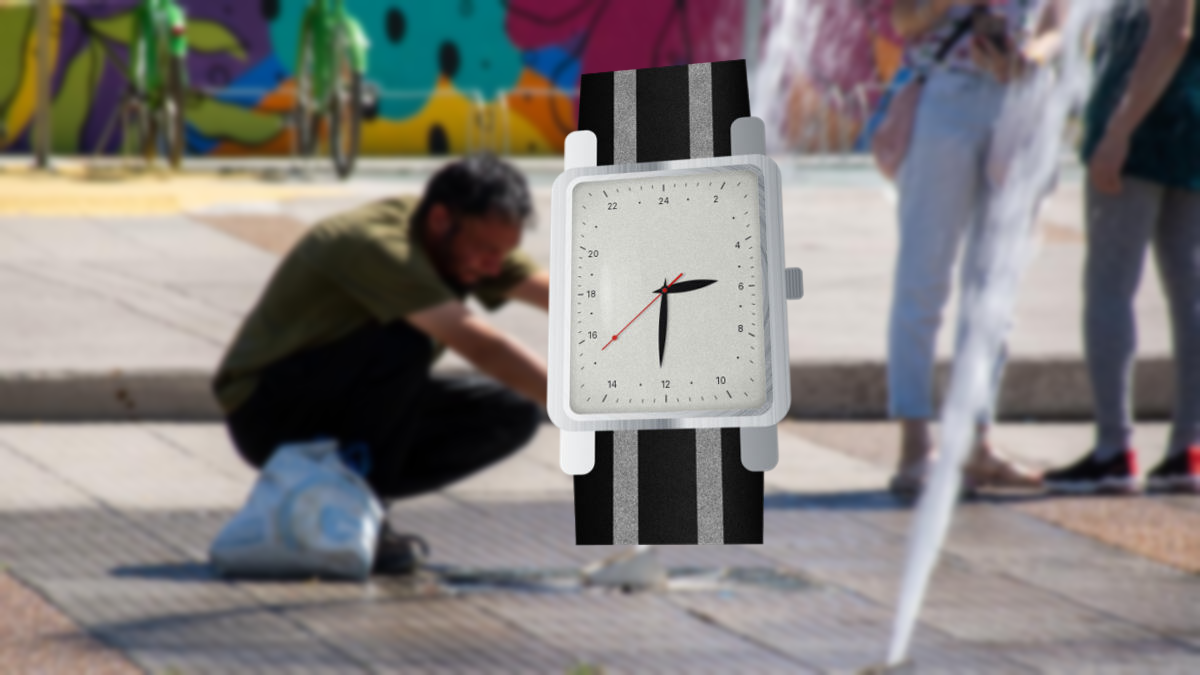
h=5 m=30 s=38
